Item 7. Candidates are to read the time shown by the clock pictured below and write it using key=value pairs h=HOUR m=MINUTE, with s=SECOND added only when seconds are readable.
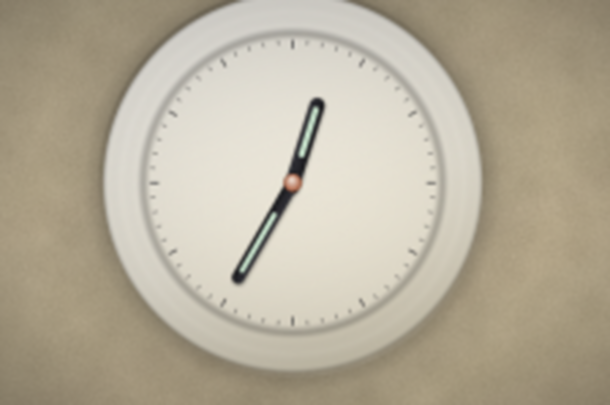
h=12 m=35
